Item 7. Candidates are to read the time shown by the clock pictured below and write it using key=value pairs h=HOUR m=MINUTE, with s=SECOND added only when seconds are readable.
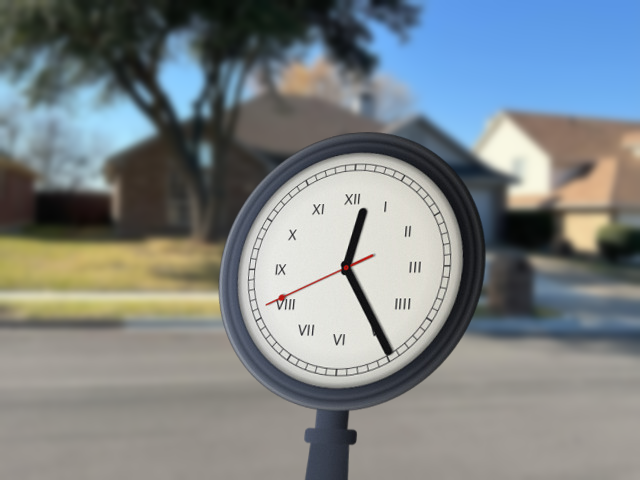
h=12 m=24 s=41
